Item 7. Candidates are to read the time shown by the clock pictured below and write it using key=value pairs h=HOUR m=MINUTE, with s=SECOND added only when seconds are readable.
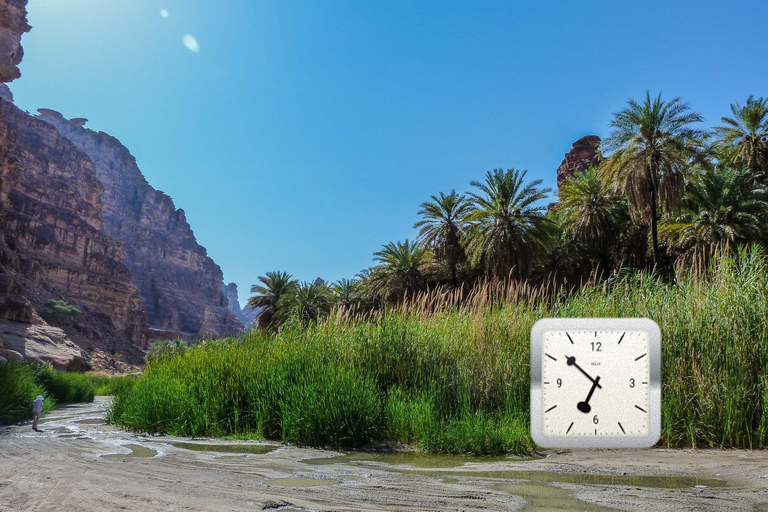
h=6 m=52
